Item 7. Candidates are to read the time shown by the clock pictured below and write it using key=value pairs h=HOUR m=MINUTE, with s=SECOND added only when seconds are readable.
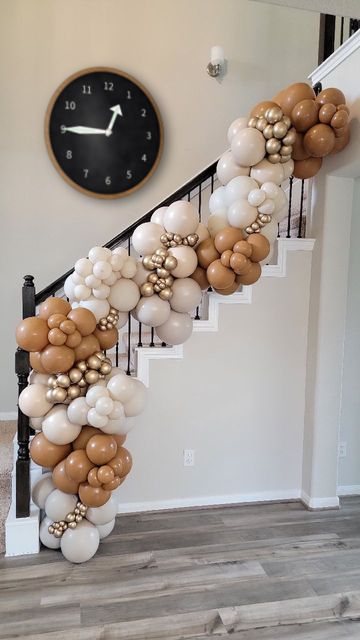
h=12 m=45
